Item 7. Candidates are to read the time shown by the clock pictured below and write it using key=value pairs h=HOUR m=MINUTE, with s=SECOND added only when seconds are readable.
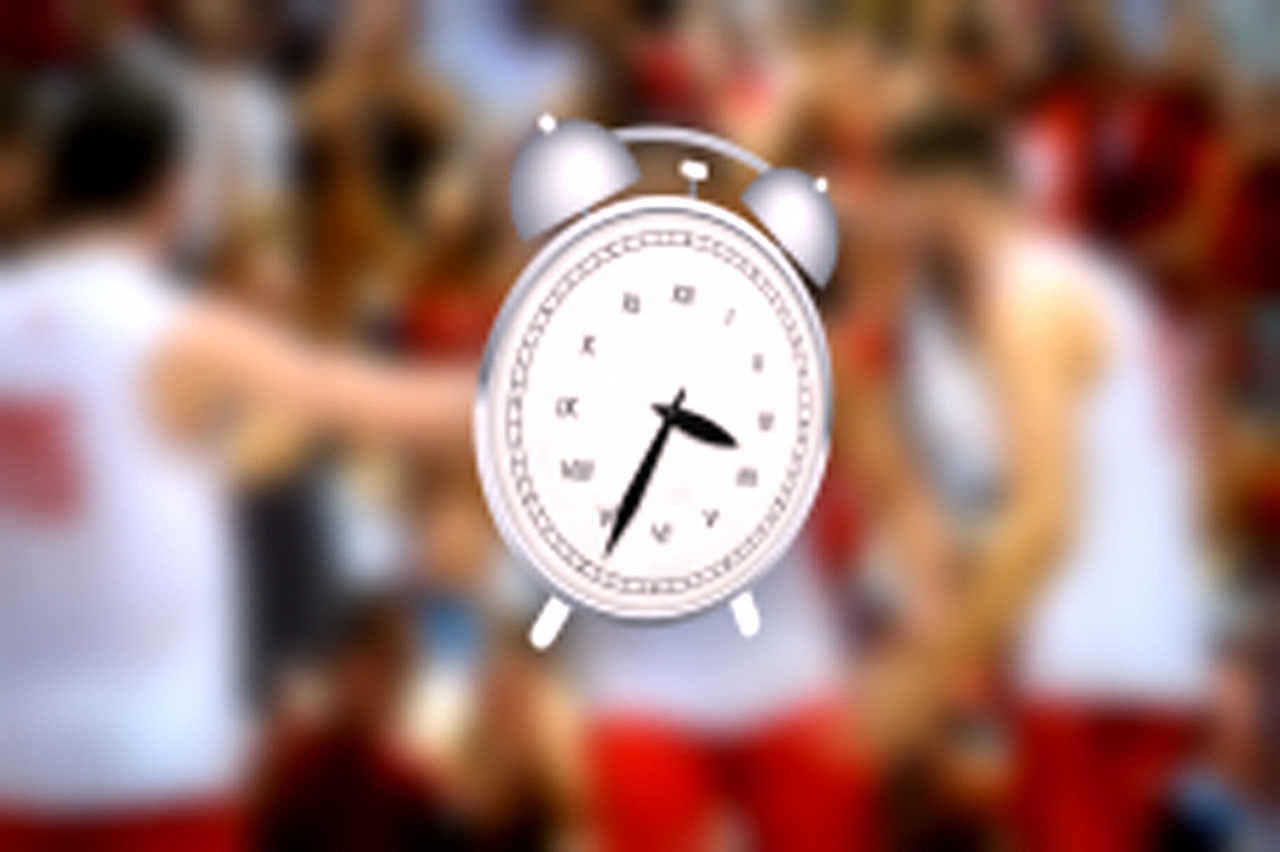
h=3 m=34
